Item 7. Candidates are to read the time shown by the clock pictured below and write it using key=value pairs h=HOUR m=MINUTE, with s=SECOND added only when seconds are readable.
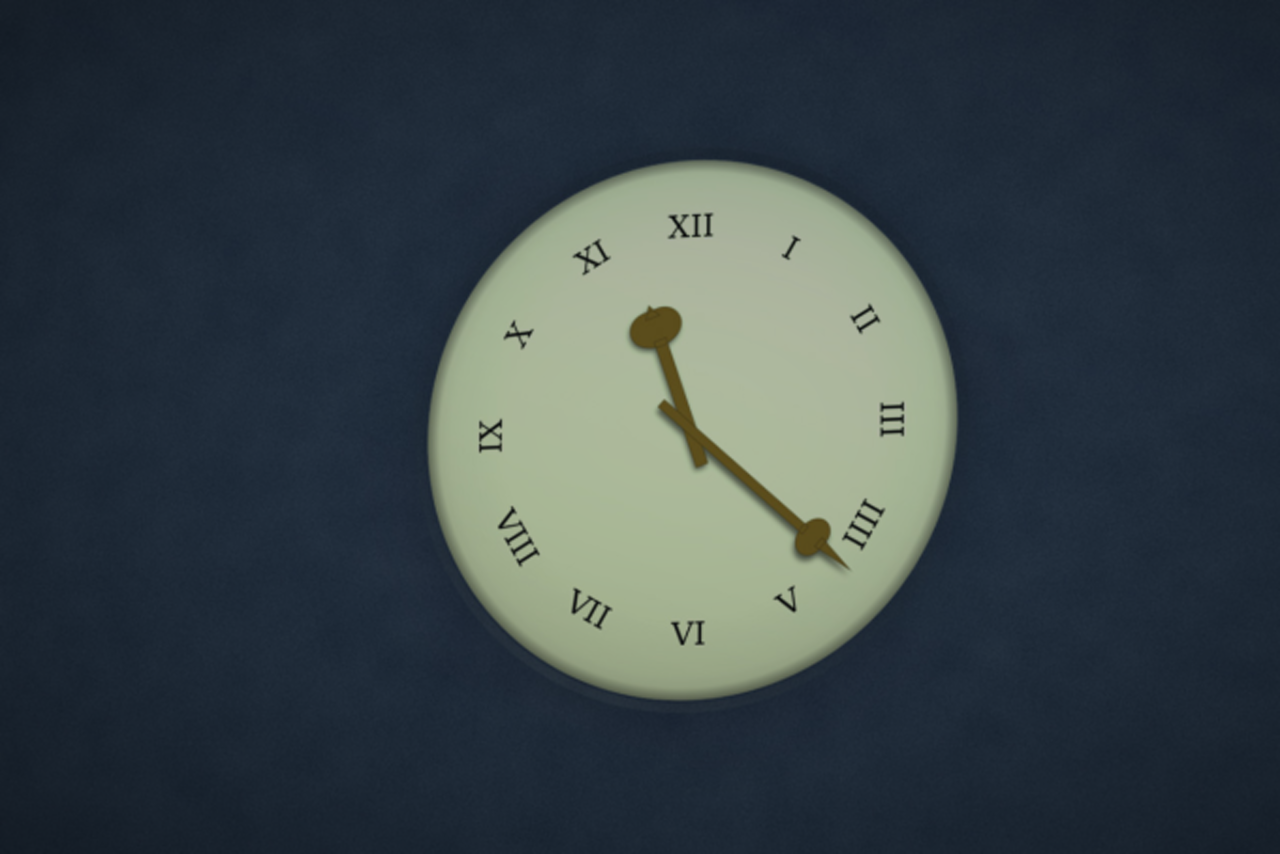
h=11 m=22
